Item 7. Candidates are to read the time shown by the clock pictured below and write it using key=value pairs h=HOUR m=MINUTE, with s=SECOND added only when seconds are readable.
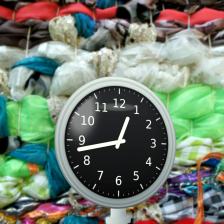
h=12 m=43
